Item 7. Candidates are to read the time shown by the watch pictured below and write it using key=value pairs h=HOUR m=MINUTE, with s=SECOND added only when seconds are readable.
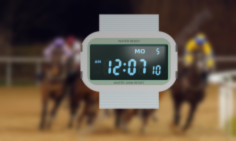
h=12 m=7 s=10
